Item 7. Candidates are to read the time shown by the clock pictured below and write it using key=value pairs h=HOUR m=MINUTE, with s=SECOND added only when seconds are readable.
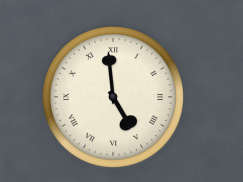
h=4 m=59
